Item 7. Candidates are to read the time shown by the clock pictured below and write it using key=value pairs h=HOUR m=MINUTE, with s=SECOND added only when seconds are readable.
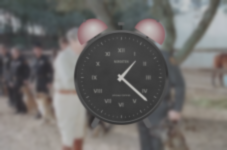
h=1 m=22
